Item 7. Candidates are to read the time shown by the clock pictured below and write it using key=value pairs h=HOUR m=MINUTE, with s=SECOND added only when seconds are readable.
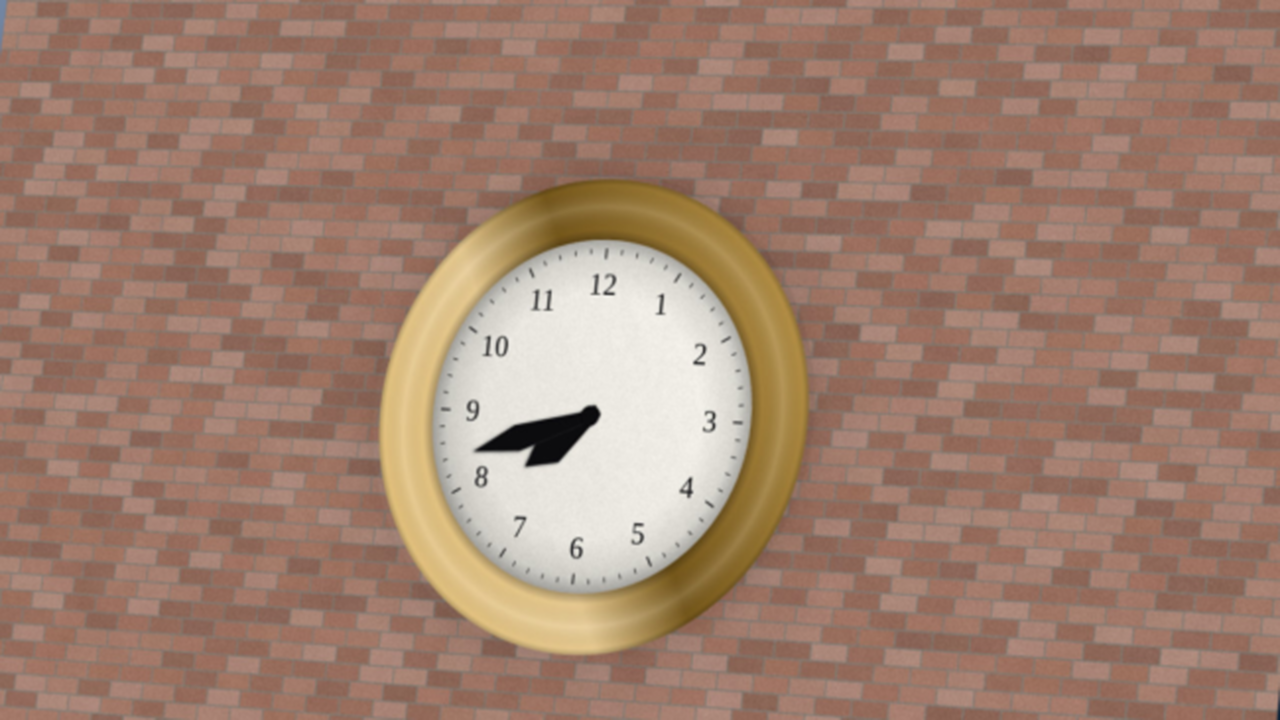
h=7 m=42
